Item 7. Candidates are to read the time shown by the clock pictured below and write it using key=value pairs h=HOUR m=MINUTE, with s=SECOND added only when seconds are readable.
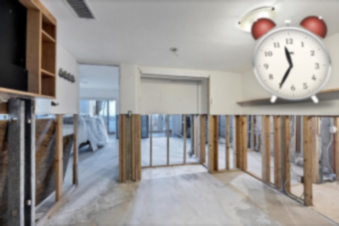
h=11 m=35
